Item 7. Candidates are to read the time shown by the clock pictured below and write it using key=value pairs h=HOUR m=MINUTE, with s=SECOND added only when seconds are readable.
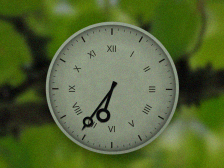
h=6 m=36
